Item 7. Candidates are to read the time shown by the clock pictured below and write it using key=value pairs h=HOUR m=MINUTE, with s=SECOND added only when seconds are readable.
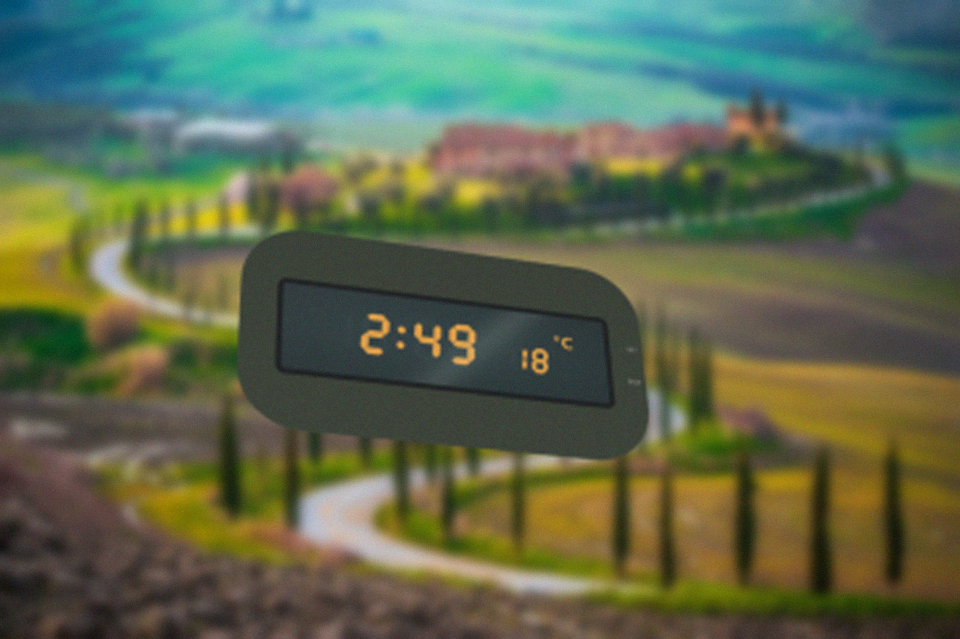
h=2 m=49
